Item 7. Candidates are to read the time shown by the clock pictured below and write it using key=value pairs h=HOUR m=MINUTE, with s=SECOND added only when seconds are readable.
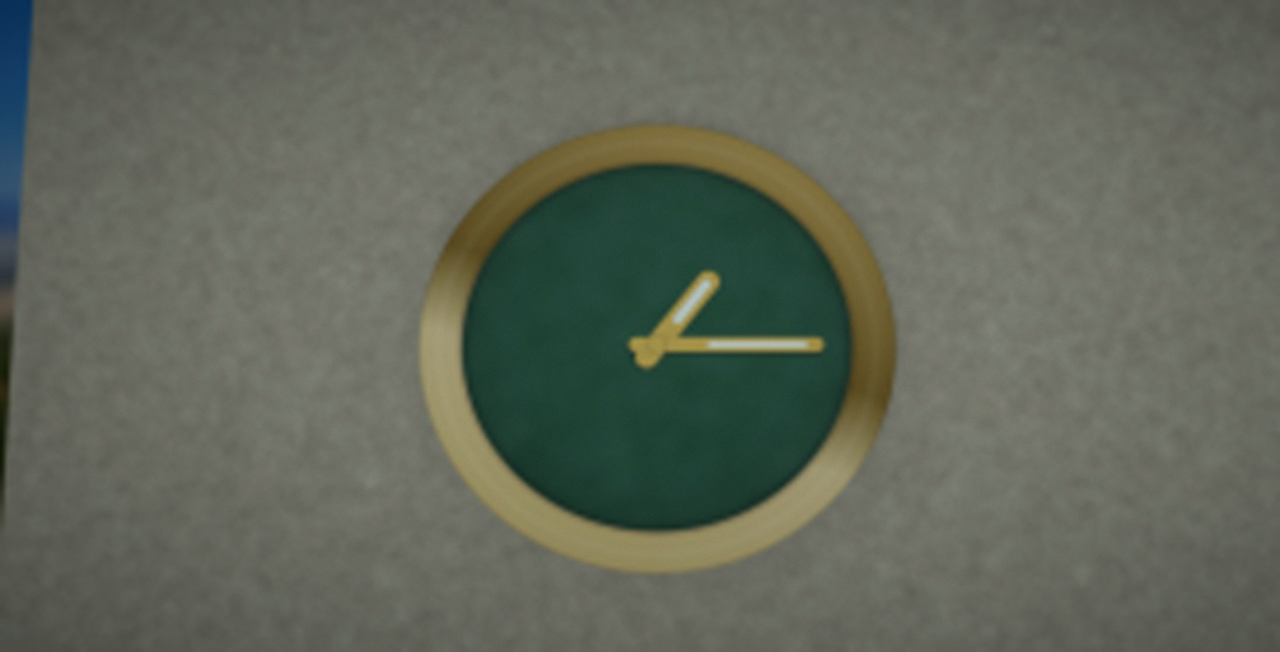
h=1 m=15
